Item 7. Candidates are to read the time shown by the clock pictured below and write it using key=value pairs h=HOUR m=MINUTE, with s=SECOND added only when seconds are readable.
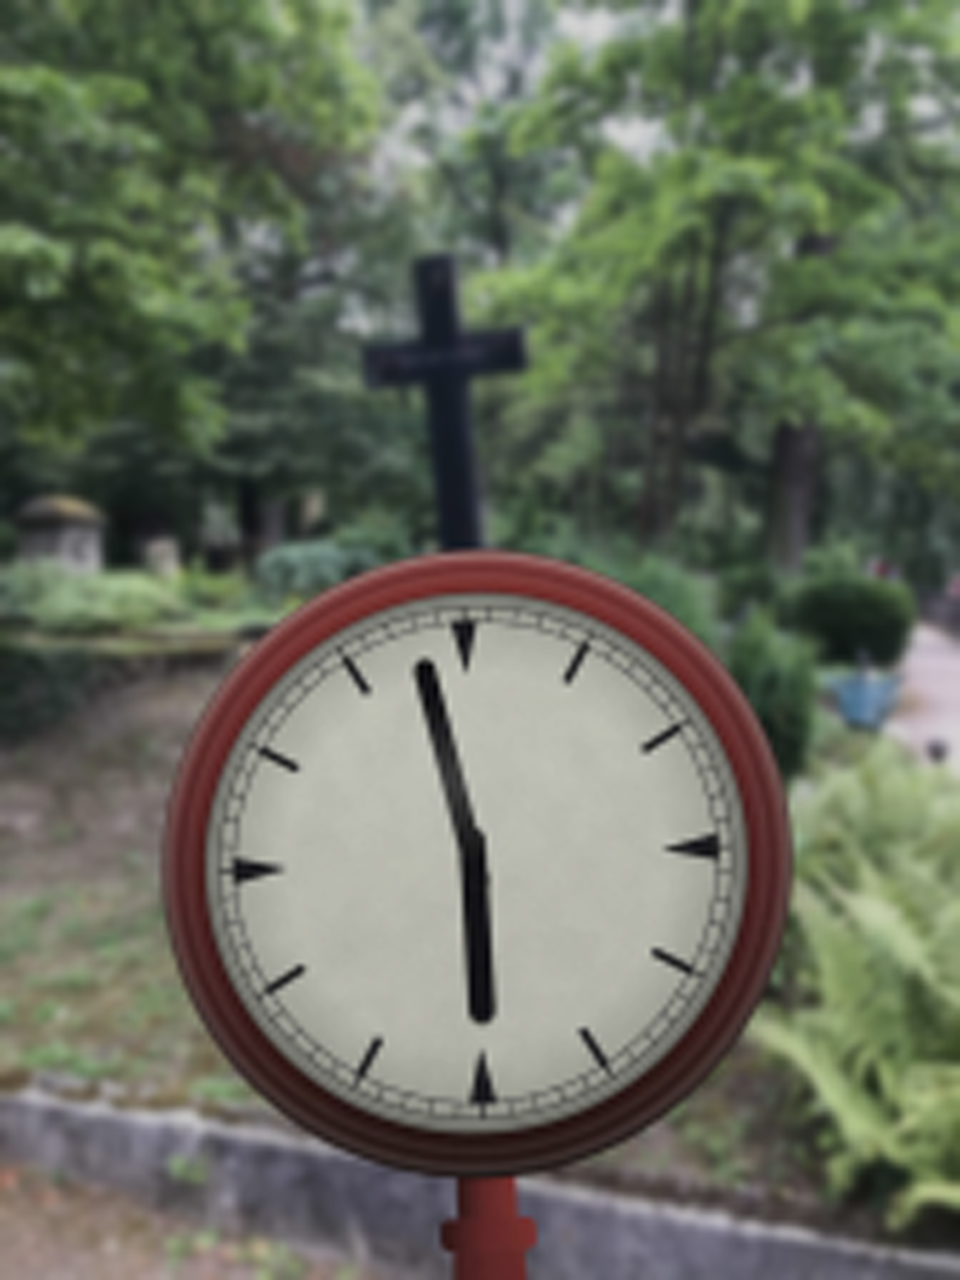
h=5 m=58
